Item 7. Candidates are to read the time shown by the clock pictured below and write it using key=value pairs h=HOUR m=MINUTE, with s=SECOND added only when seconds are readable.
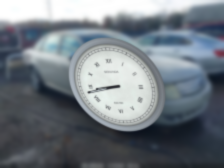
h=8 m=43
